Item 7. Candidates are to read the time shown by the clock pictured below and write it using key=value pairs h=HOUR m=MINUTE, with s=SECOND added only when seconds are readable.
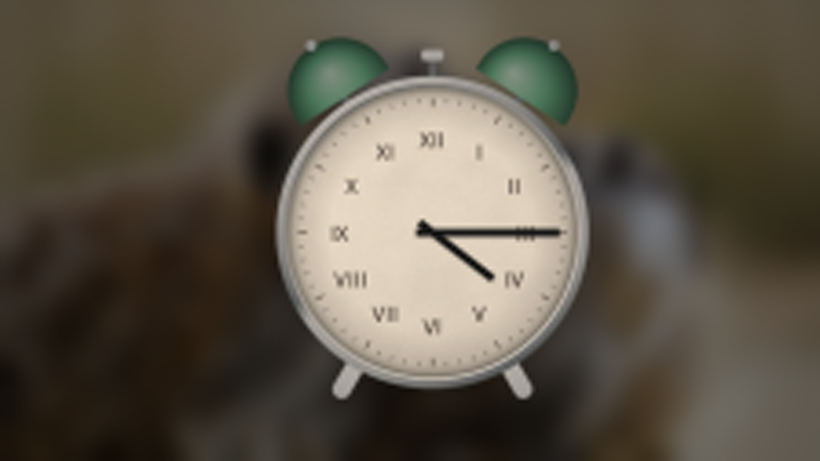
h=4 m=15
